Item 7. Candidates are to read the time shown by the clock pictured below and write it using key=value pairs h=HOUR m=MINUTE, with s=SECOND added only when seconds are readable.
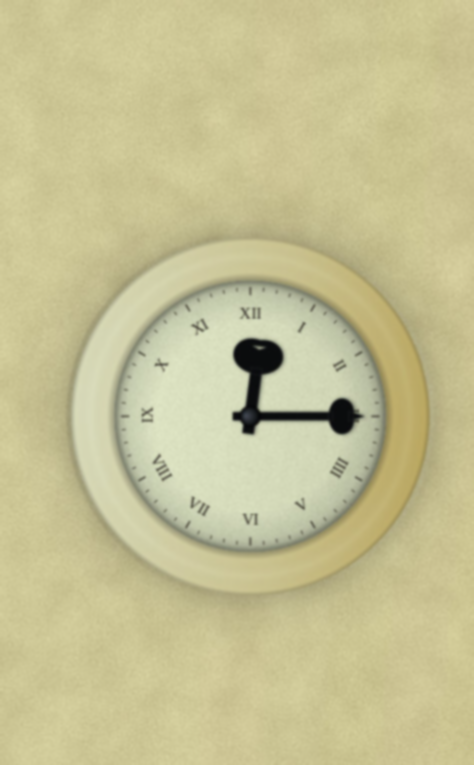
h=12 m=15
